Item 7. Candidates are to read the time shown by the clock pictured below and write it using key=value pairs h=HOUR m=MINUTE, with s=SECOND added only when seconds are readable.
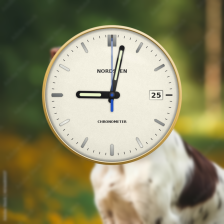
h=9 m=2 s=0
